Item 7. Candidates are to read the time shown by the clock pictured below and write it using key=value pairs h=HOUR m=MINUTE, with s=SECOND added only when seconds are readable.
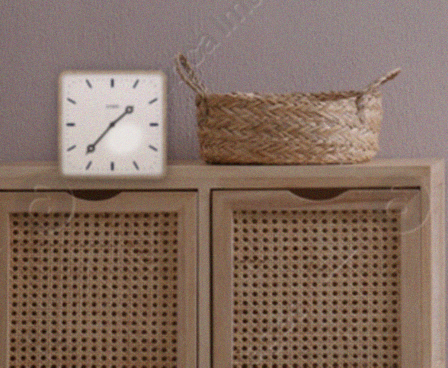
h=1 m=37
